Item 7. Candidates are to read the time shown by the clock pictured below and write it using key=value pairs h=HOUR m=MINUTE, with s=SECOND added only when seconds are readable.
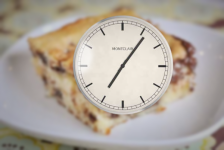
h=7 m=6
